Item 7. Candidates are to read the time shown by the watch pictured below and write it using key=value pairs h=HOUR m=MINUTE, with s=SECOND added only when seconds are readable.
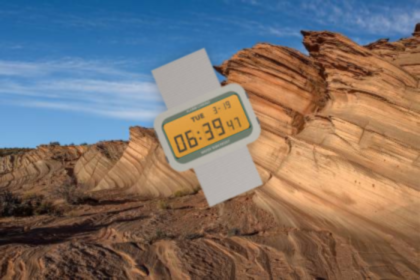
h=6 m=39 s=47
